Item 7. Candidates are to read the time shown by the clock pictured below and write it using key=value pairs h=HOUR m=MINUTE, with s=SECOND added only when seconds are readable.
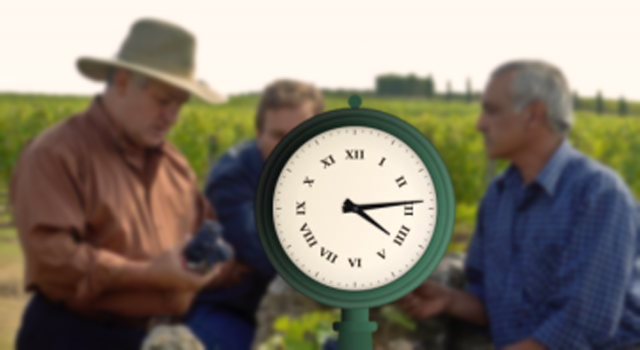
h=4 m=14
